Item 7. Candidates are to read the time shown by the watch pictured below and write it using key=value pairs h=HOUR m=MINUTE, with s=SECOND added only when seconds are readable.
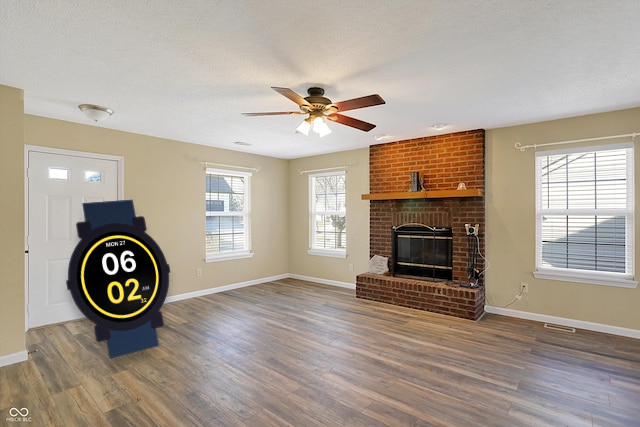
h=6 m=2
